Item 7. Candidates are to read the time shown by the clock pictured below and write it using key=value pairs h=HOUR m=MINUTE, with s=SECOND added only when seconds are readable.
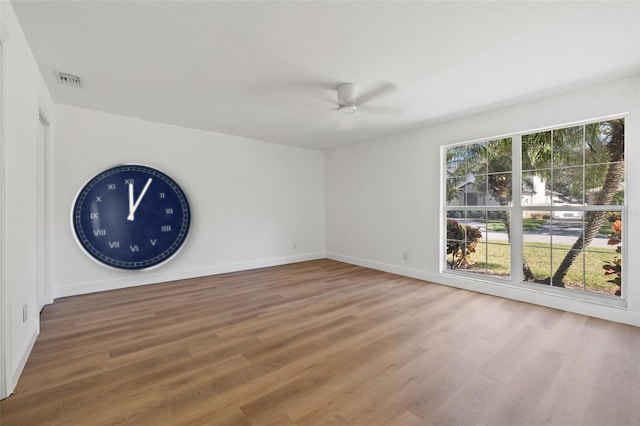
h=12 m=5
